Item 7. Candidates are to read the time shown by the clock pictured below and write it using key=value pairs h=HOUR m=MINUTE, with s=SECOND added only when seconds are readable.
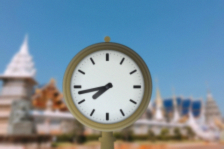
h=7 m=43
